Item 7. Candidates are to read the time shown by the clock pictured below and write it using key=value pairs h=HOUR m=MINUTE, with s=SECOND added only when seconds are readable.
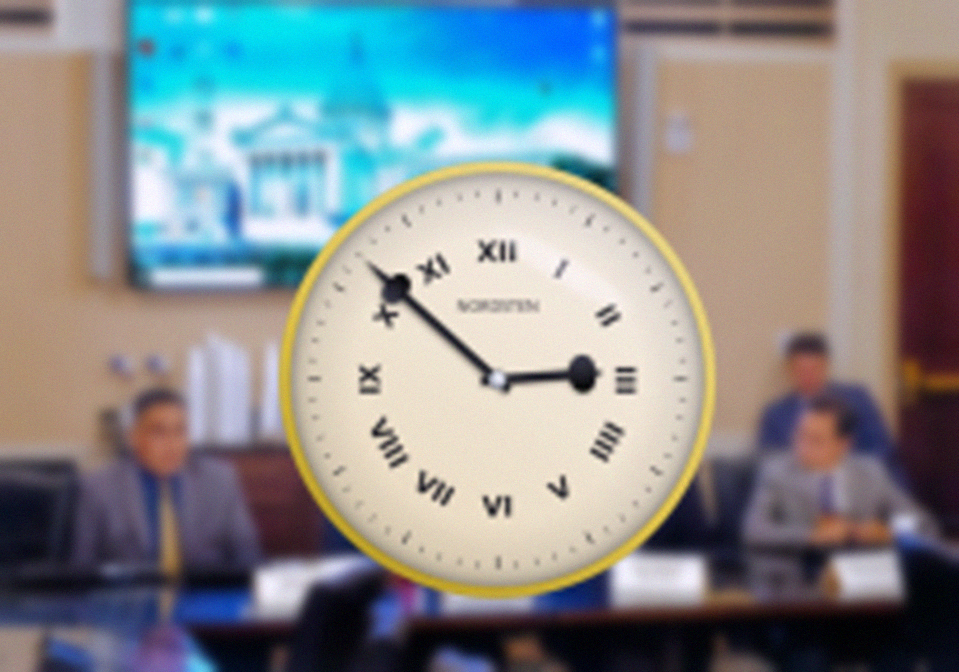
h=2 m=52
